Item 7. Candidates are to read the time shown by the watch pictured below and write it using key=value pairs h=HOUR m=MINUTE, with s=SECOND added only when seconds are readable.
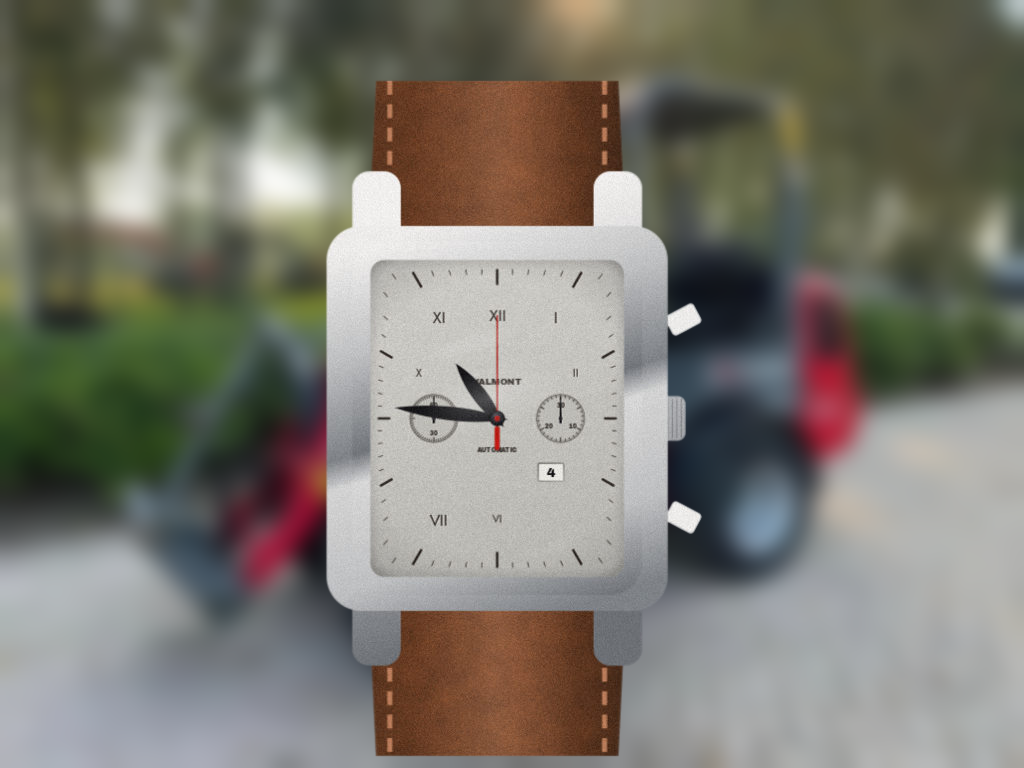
h=10 m=46
